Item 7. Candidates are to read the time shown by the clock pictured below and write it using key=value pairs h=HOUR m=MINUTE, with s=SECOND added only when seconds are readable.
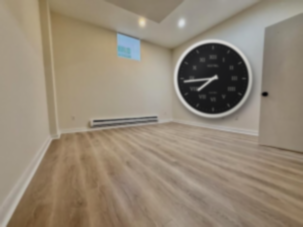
h=7 m=44
